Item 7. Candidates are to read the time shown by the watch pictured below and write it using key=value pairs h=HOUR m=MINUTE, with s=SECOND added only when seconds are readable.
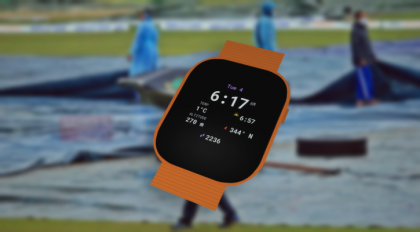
h=6 m=17
